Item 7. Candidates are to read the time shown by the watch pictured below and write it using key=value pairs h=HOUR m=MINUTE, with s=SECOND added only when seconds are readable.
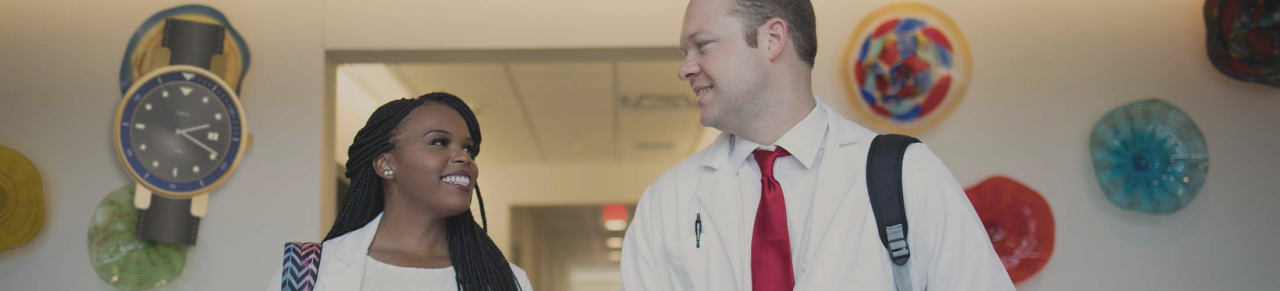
h=2 m=19
